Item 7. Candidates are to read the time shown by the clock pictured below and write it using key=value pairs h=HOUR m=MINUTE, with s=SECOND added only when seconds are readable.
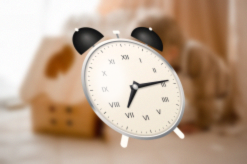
h=7 m=14
